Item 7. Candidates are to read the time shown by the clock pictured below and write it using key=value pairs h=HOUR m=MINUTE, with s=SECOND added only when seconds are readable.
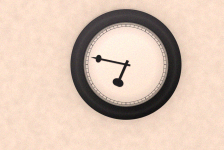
h=6 m=47
